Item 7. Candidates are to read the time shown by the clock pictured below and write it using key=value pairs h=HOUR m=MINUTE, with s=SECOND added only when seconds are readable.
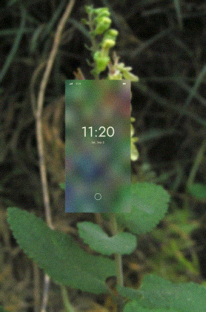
h=11 m=20
